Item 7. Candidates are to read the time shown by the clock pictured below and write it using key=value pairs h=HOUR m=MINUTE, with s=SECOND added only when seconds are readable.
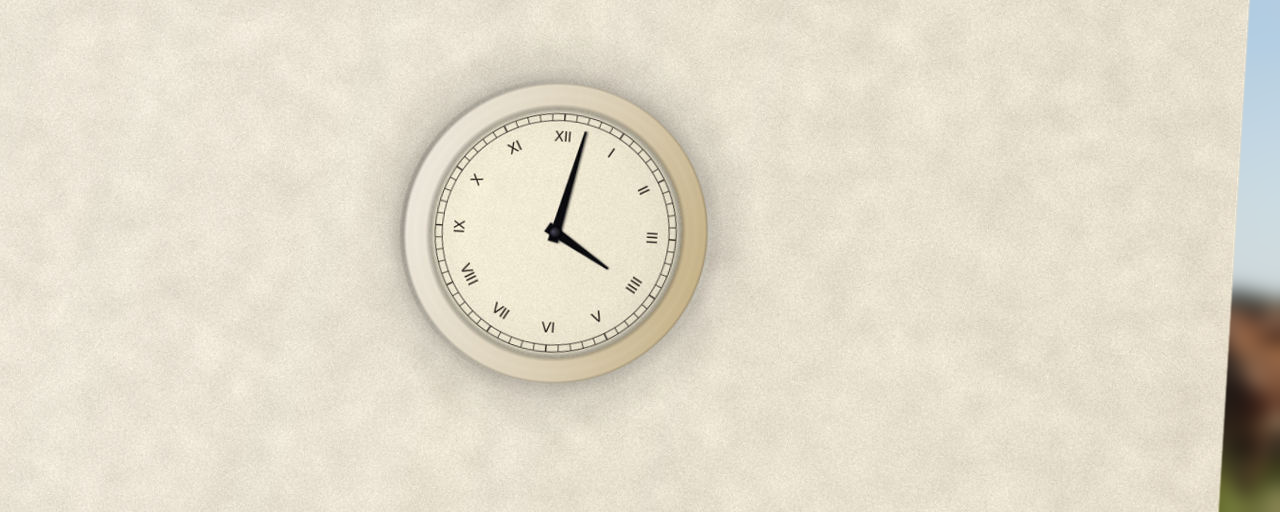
h=4 m=2
